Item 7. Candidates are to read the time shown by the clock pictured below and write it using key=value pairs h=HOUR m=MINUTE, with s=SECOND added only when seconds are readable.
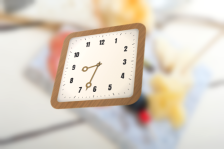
h=8 m=33
